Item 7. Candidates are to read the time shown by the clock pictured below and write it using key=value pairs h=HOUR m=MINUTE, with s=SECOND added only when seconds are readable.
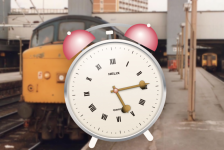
h=5 m=14
